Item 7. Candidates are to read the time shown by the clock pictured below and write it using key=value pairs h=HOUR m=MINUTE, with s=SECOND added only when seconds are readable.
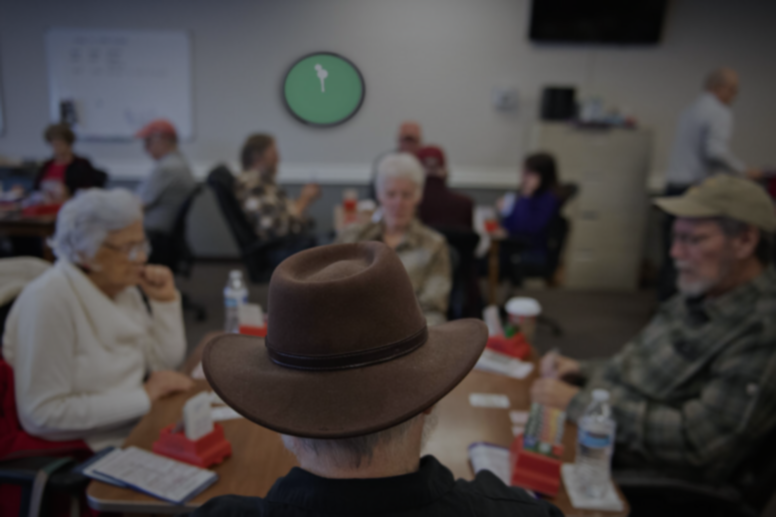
h=11 m=58
